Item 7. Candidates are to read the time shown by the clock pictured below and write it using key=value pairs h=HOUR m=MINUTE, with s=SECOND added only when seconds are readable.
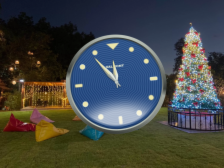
h=11 m=54
